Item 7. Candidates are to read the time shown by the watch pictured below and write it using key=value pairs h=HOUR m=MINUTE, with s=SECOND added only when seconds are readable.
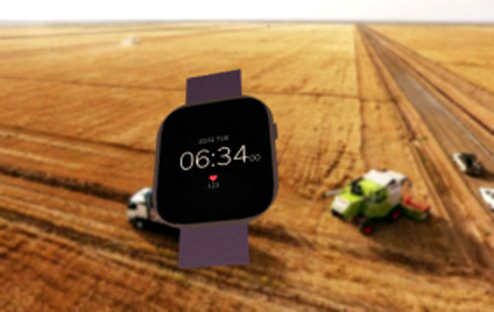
h=6 m=34
